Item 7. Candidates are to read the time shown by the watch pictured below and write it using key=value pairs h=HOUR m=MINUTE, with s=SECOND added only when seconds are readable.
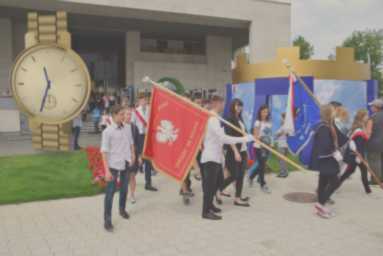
h=11 m=33
